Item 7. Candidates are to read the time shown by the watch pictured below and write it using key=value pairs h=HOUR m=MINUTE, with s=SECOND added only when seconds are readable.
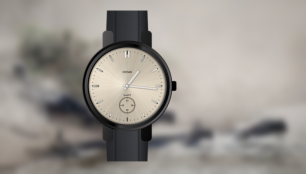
h=1 m=16
